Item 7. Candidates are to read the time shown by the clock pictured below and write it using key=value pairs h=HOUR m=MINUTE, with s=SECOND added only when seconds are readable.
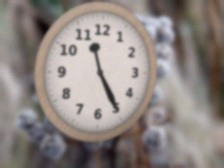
h=11 m=25
